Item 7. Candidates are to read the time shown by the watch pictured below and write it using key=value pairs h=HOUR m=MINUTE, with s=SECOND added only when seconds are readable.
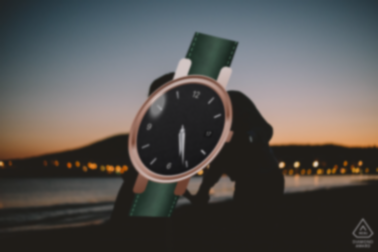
h=5 m=26
